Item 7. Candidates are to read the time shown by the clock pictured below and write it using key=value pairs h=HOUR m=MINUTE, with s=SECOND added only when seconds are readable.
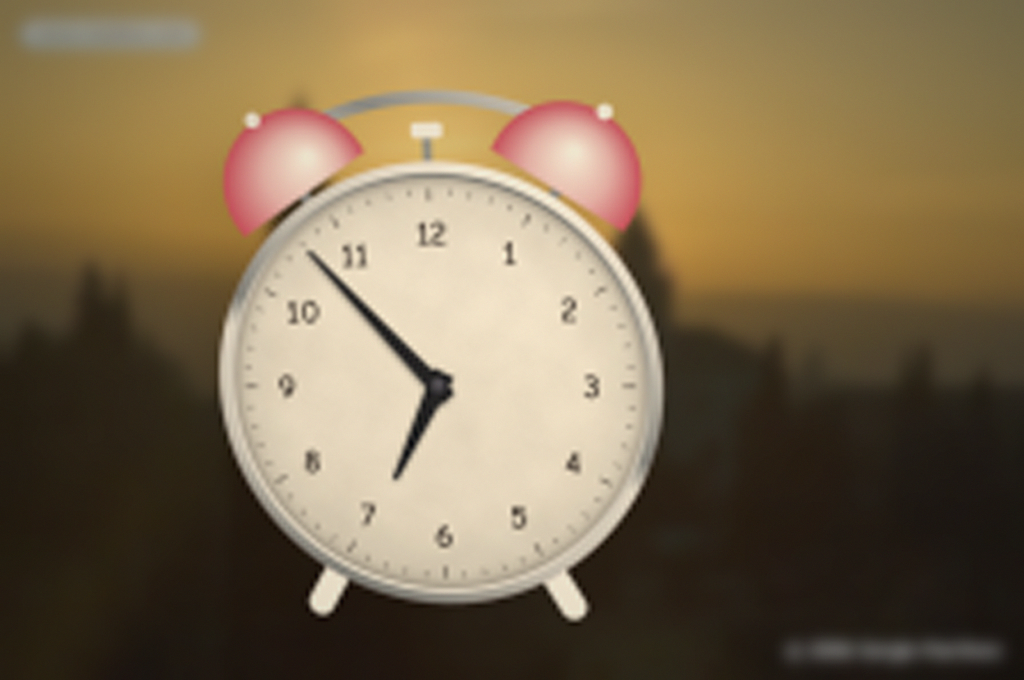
h=6 m=53
